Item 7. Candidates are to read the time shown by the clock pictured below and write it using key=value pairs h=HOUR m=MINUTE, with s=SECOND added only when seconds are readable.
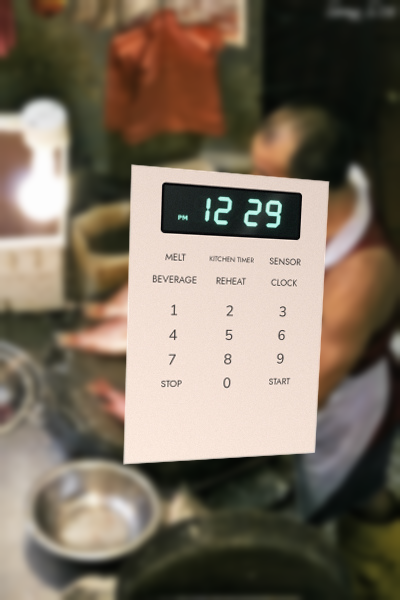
h=12 m=29
